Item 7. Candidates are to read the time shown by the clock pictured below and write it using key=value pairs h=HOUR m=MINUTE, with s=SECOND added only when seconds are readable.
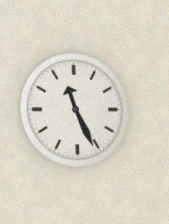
h=11 m=26
